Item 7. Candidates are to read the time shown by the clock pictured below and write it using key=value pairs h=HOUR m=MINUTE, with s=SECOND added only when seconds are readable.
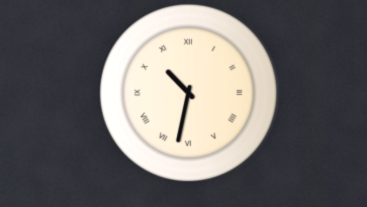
h=10 m=32
